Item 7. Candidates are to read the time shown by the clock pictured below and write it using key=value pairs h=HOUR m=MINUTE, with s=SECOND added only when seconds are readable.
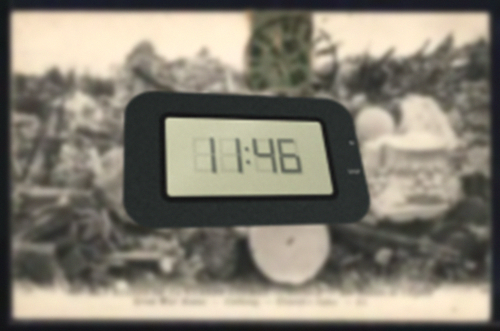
h=11 m=46
